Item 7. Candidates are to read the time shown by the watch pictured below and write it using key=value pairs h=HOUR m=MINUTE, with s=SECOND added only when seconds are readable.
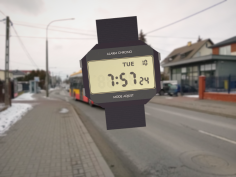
h=7 m=57 s=24
